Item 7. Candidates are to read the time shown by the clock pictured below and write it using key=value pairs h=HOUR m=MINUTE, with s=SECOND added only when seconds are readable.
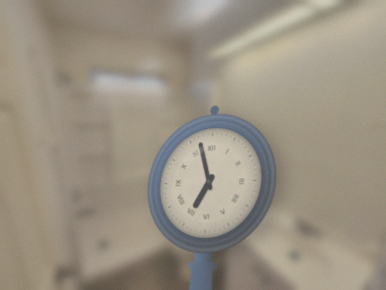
h=6 m=57
